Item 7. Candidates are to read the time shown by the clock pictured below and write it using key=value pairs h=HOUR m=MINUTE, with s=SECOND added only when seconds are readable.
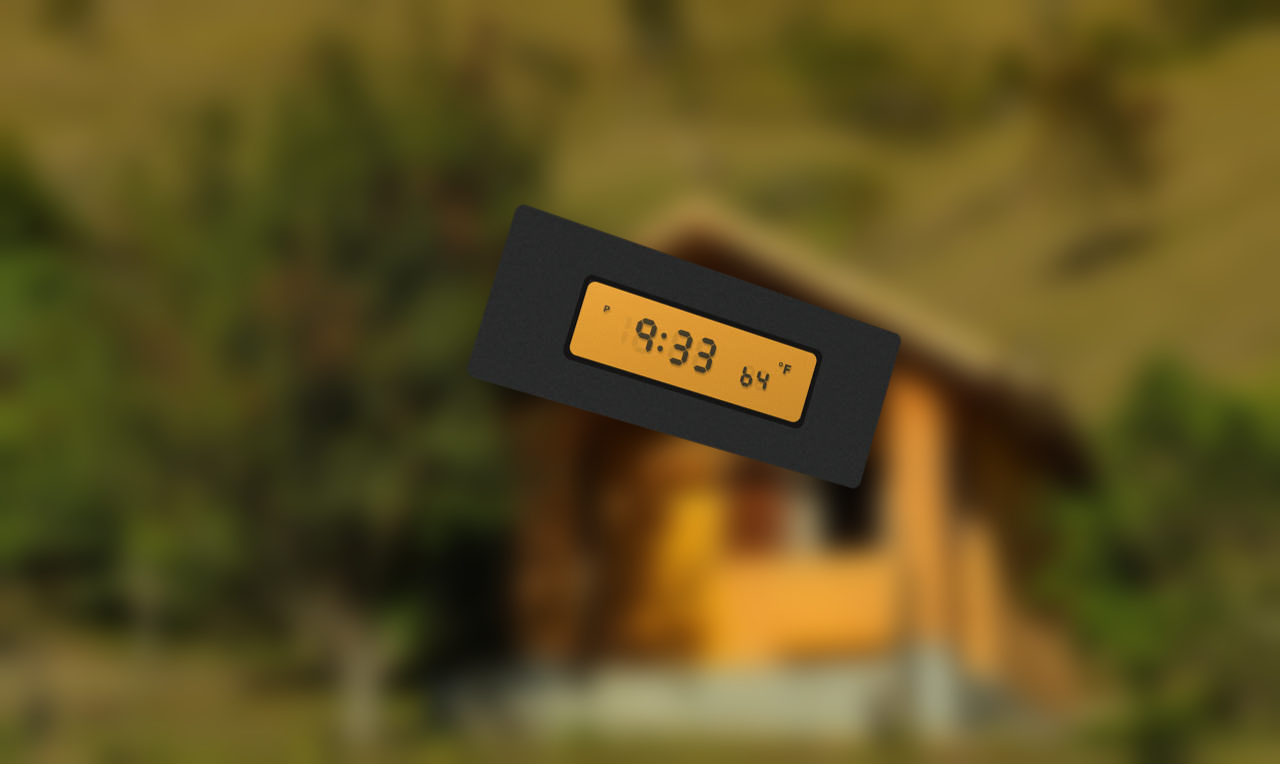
h=9 m=33
